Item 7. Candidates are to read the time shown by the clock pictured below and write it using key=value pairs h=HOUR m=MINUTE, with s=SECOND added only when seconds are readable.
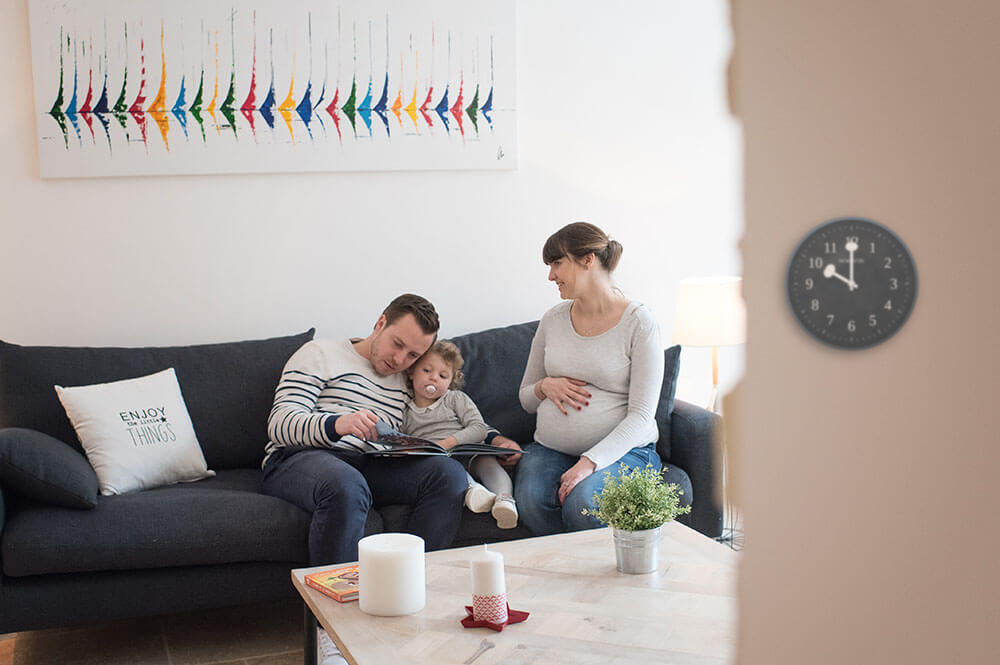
h=10 m=0
